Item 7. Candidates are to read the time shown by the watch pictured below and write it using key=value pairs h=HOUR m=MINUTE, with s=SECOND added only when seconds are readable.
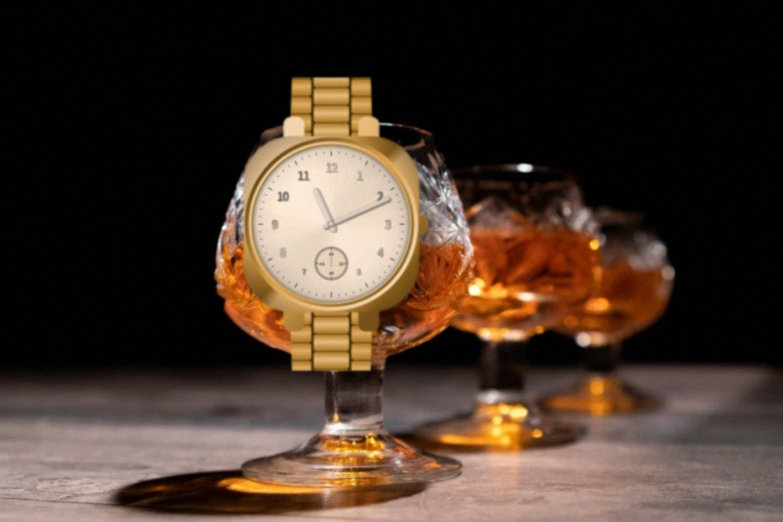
h=11 m=11
